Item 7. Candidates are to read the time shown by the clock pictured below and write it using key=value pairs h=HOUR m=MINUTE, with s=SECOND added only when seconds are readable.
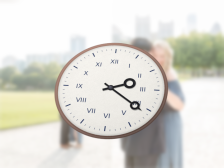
h=2 m=21
